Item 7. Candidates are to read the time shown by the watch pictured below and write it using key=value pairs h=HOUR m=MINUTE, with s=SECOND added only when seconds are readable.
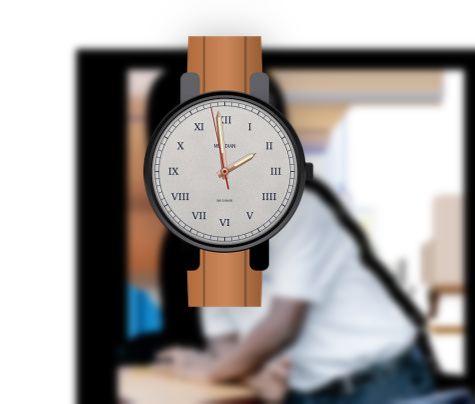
h=1 m=58 s=58
